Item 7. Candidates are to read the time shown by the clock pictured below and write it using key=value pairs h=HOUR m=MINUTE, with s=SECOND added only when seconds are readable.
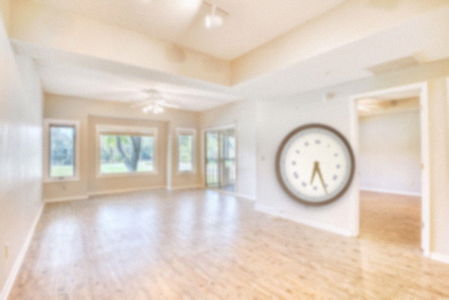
h=6 m=26
